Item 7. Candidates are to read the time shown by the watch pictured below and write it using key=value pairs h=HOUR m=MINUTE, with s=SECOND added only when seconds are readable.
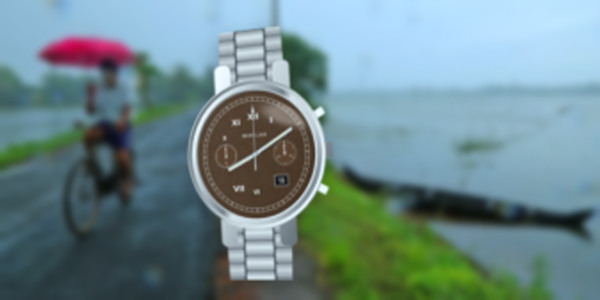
h=8 m=10
